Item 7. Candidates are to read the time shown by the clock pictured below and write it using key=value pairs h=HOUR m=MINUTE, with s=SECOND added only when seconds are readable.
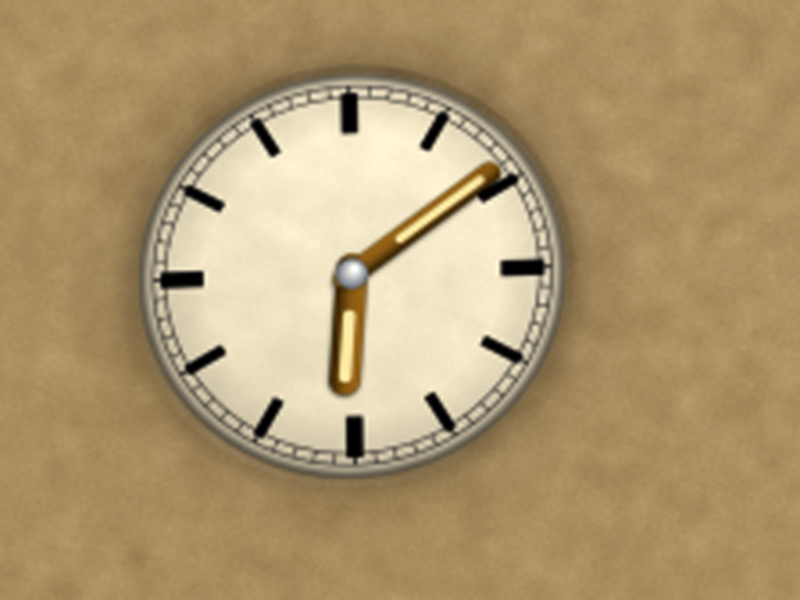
h=6 m=9
